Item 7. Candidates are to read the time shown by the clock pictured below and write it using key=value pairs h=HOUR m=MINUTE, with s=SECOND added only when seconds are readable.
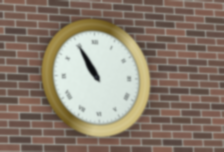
h=10 m=55
